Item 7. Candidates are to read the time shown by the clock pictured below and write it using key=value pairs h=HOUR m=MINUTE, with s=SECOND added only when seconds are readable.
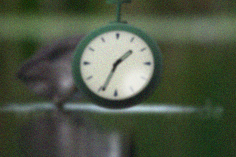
h=1 m=34
